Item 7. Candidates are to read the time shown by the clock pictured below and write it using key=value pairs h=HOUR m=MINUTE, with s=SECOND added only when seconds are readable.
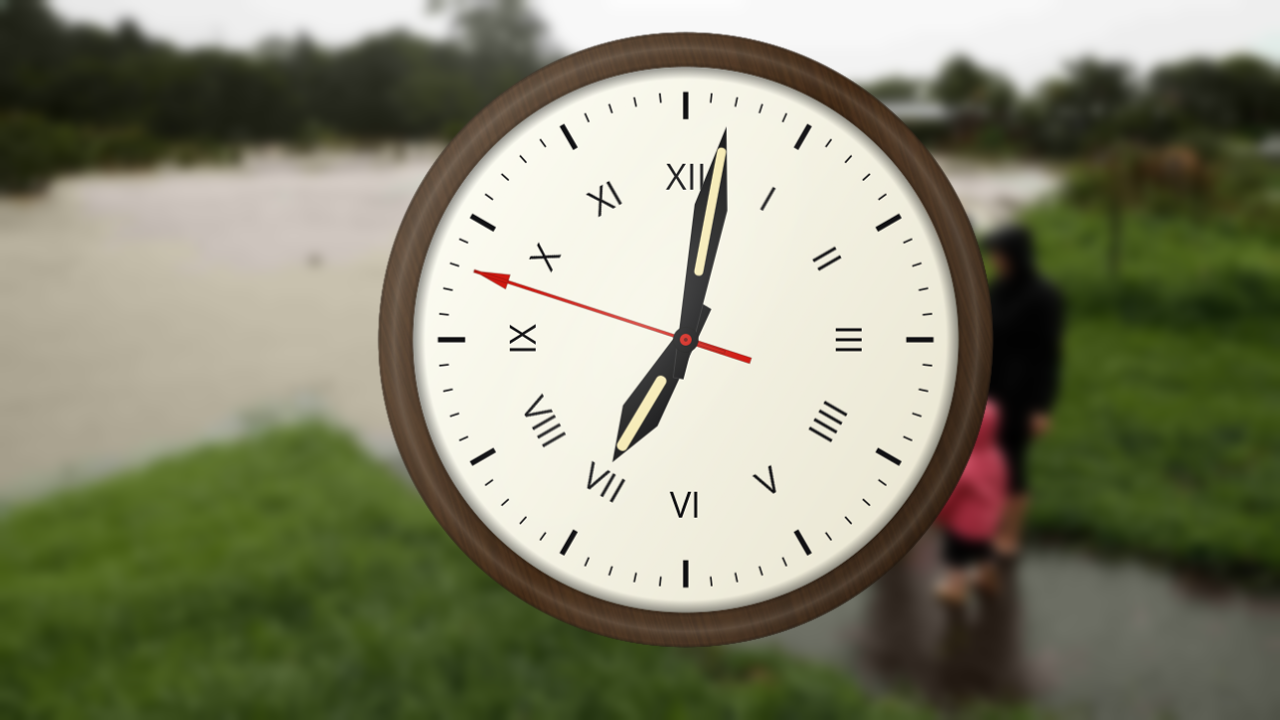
h=7 m=1 s=48
